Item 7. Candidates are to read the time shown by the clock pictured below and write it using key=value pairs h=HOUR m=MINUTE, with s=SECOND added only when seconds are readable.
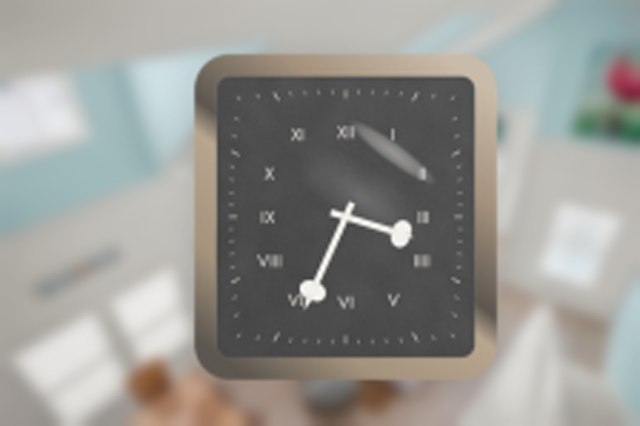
h=3 m=34
